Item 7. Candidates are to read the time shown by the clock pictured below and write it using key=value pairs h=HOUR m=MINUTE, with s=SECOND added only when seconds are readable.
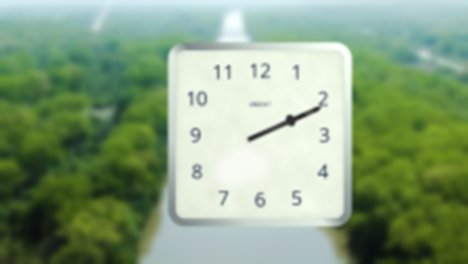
h=2 m=11
